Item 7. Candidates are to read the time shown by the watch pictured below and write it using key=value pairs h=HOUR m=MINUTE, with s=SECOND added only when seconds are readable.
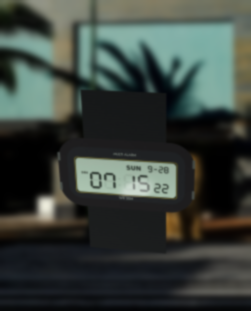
h=7 m=15
